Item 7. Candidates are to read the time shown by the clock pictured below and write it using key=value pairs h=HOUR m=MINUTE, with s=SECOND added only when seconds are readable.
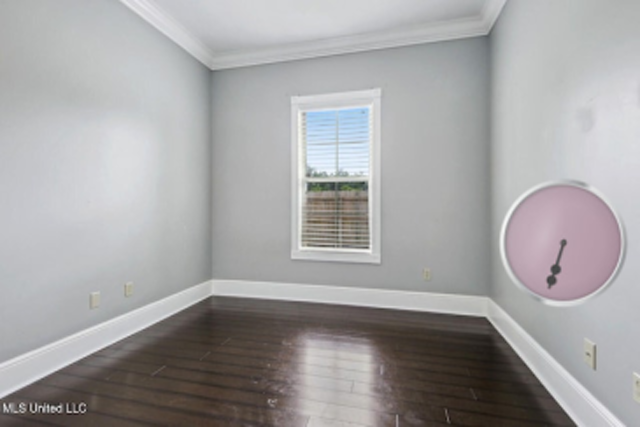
h=6 m=33
